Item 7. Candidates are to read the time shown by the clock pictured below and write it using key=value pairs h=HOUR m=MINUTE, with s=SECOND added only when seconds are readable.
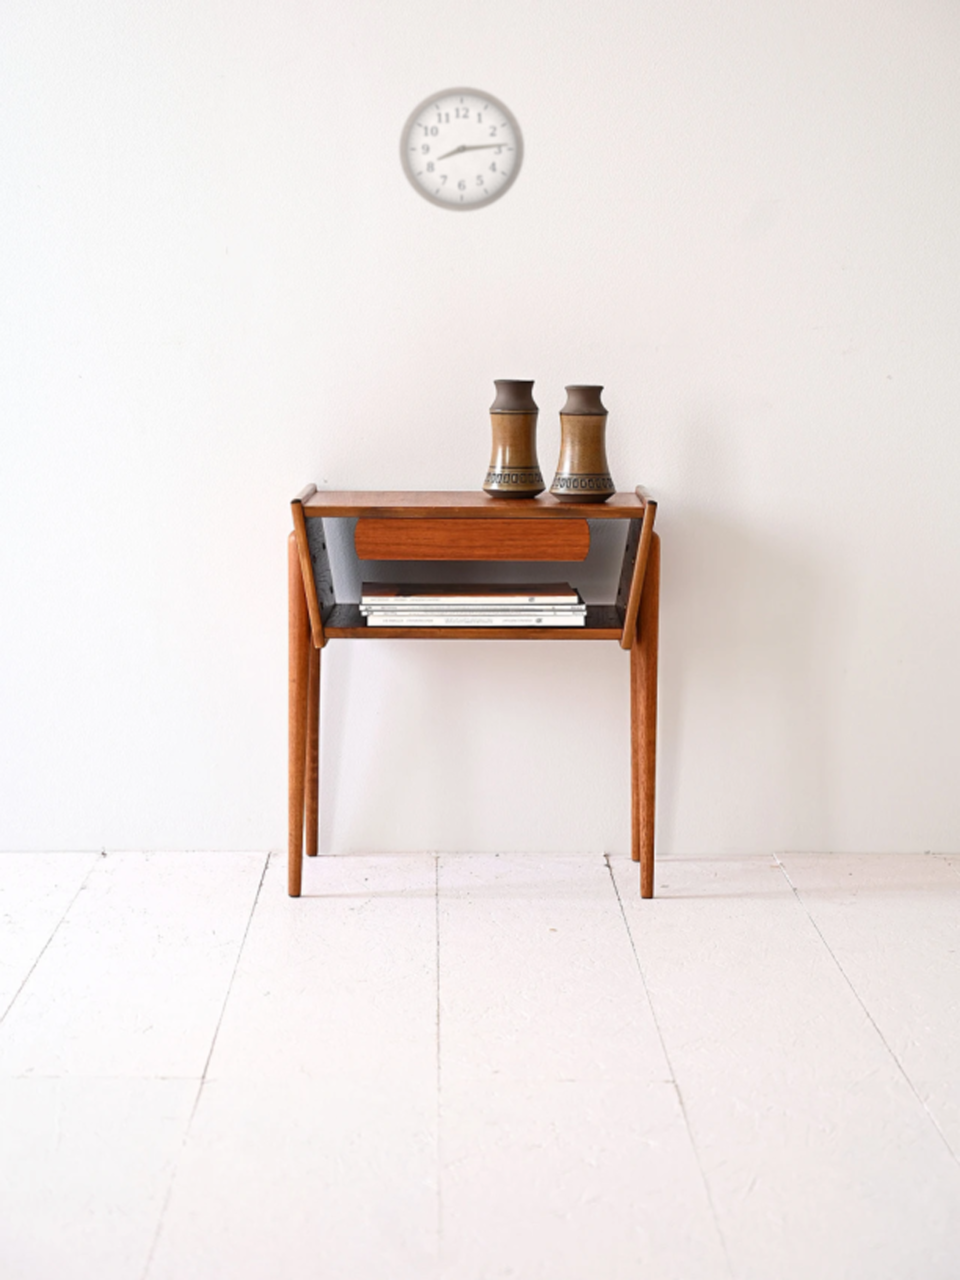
h=8 m=14
